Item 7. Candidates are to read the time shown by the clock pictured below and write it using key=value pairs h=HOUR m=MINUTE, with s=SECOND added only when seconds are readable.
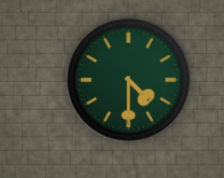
h=4 m=30
